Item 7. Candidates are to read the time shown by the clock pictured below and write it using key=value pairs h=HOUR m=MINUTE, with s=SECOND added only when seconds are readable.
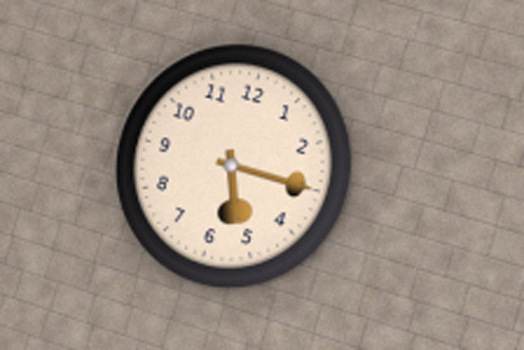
h=5 m=15
